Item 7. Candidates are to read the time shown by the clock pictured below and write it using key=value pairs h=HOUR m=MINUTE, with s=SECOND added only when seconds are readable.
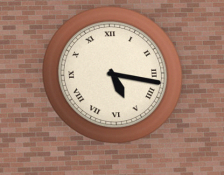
h=5 m=17
